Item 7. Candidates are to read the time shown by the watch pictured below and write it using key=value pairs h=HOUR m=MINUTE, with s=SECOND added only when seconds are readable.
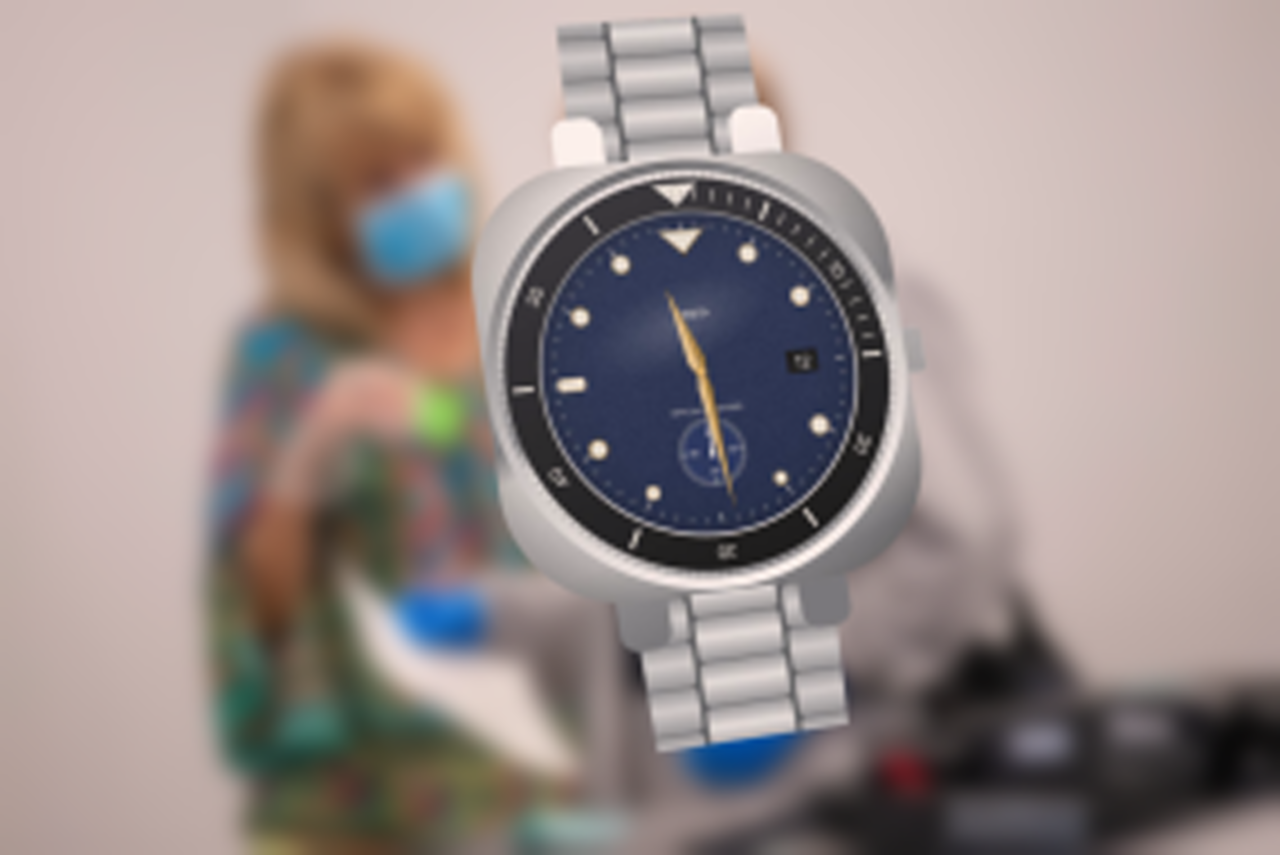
h=11 m=29
